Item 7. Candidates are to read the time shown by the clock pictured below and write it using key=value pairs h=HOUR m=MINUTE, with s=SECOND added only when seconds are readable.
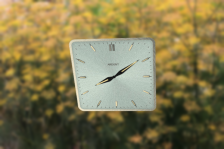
h=8 m=9
